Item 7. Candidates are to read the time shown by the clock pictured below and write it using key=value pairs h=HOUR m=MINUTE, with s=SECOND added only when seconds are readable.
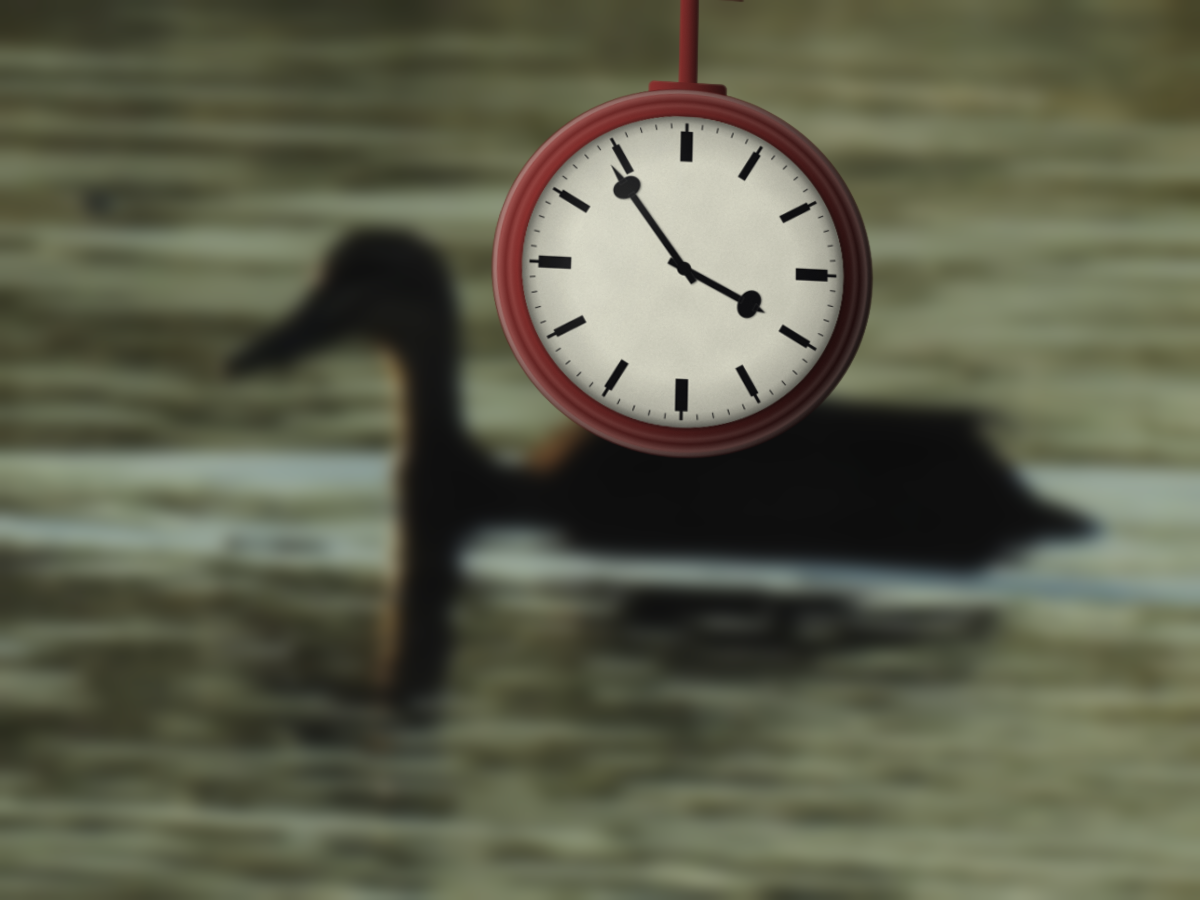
h=3 m=54
